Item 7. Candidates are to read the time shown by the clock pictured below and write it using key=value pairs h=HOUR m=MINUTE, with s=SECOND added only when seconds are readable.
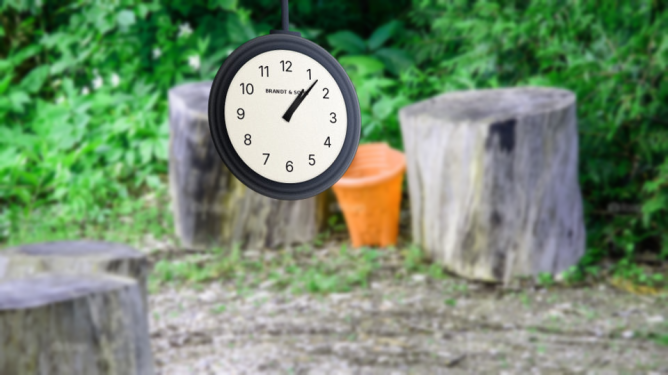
h=1 m=7
